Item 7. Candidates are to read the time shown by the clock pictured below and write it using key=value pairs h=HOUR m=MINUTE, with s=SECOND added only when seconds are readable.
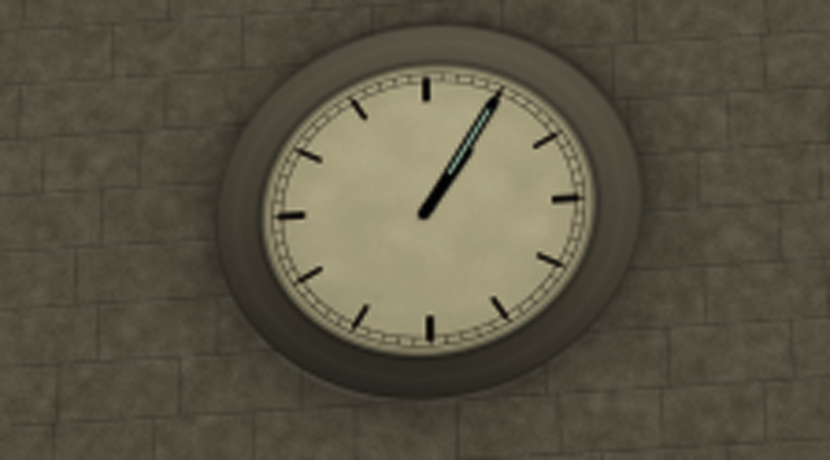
h=1 m=5
